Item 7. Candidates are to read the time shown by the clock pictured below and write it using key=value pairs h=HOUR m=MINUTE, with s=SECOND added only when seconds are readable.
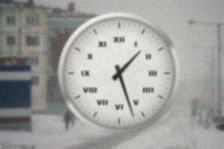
h=1 m=27
